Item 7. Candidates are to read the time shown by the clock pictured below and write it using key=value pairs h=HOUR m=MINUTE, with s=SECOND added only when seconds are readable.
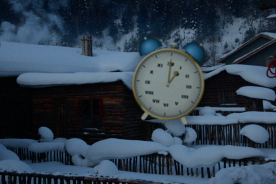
h=1 m=0
